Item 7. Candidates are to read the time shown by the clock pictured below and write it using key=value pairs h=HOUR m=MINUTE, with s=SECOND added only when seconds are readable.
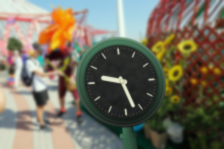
h=9 m=27
